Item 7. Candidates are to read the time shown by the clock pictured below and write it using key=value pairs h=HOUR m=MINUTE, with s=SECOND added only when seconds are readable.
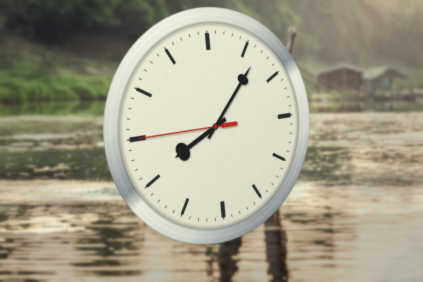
h=8 m=6 s=45
